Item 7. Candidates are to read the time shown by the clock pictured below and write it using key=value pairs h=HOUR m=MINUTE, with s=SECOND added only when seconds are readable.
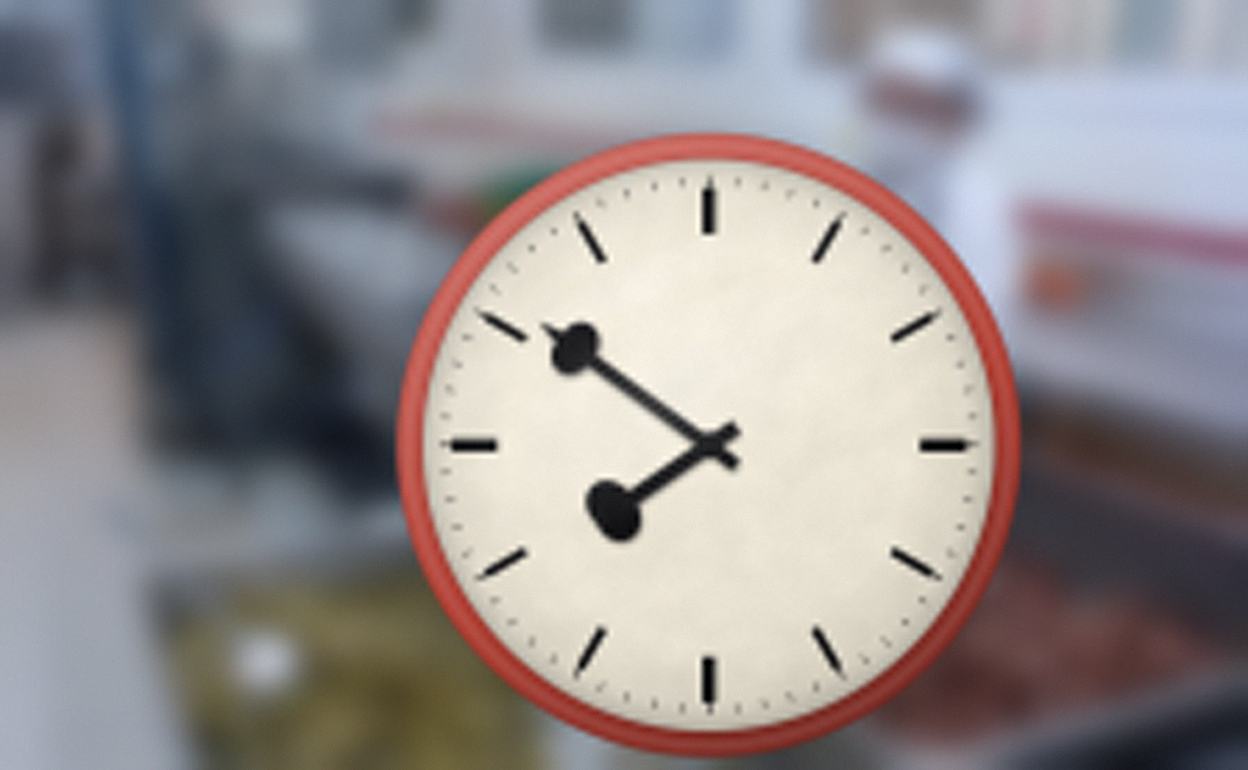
h=7 m=51
